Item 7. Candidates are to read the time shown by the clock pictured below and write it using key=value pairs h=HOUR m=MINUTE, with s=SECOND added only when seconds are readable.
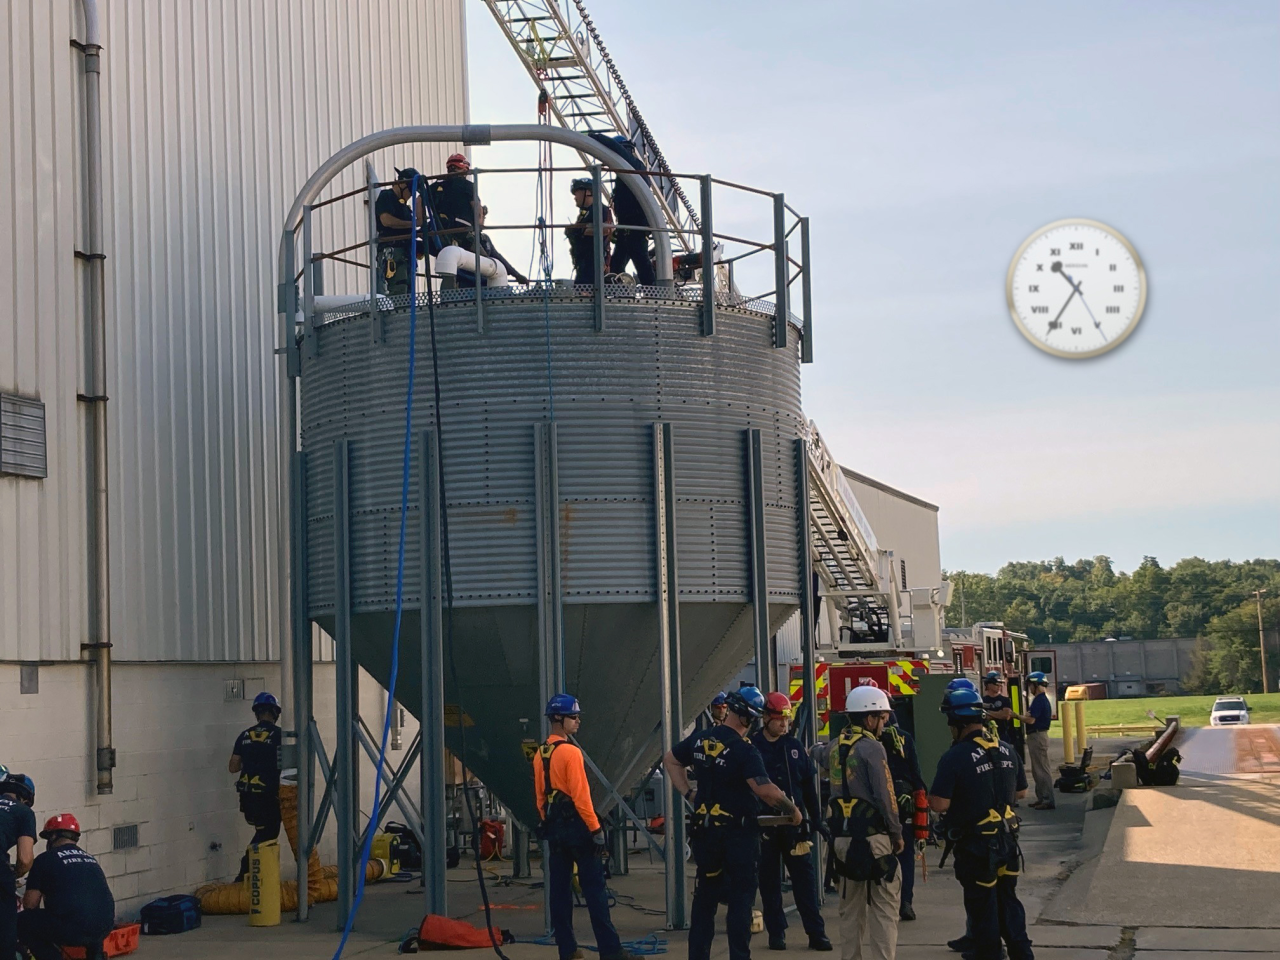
h=10 m=35 s=25
